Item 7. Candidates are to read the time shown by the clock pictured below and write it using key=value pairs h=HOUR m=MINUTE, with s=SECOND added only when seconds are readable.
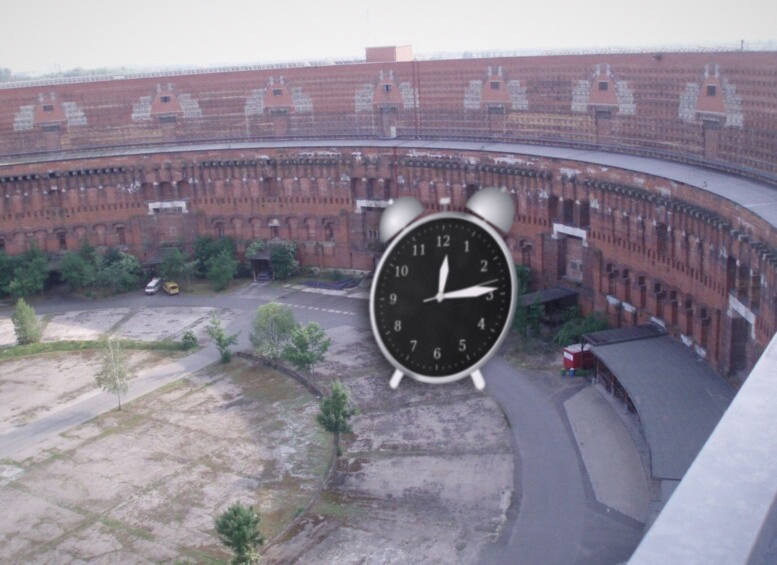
h=12 m=14 s=13
